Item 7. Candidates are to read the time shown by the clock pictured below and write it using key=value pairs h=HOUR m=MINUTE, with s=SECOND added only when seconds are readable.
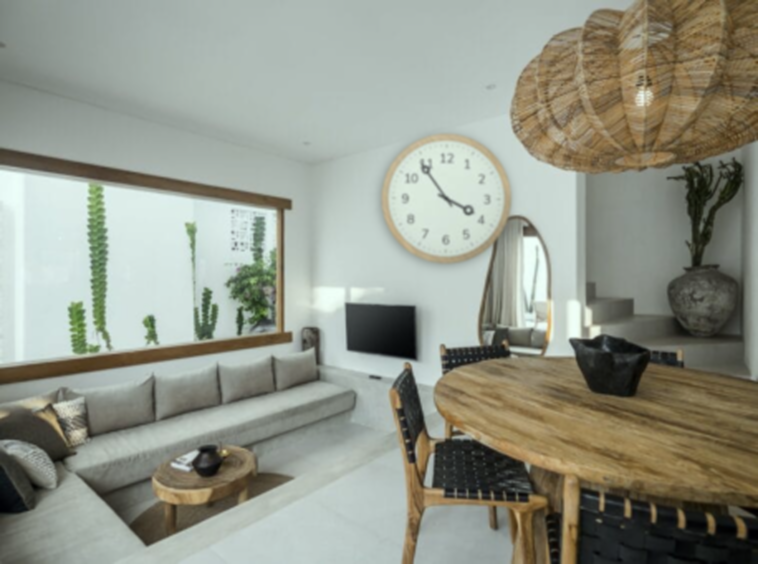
h=3 m=54
